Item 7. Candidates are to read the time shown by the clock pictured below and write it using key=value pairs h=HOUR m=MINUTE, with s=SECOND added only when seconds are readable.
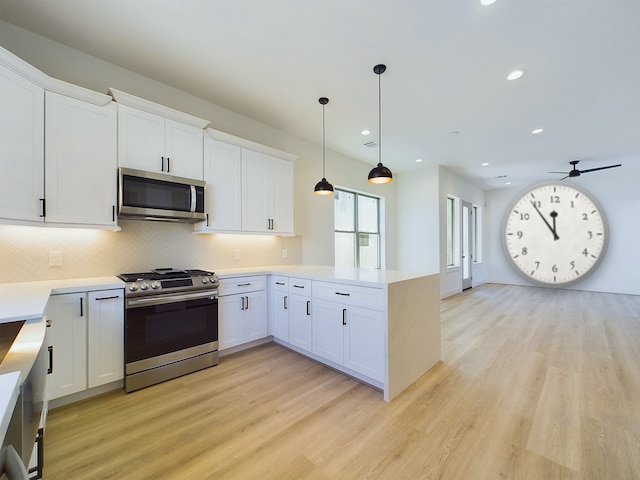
h=11 m=54
